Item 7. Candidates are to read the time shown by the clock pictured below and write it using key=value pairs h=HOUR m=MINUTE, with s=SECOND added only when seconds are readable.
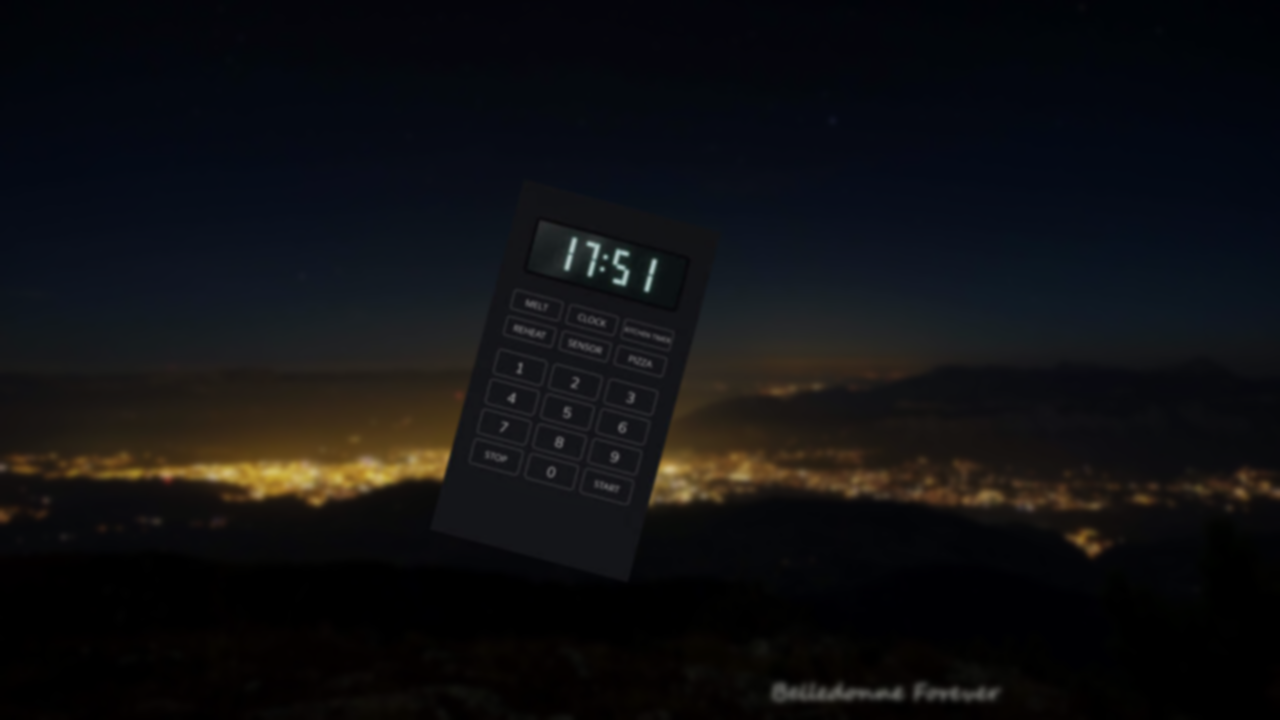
h=17 m=51
